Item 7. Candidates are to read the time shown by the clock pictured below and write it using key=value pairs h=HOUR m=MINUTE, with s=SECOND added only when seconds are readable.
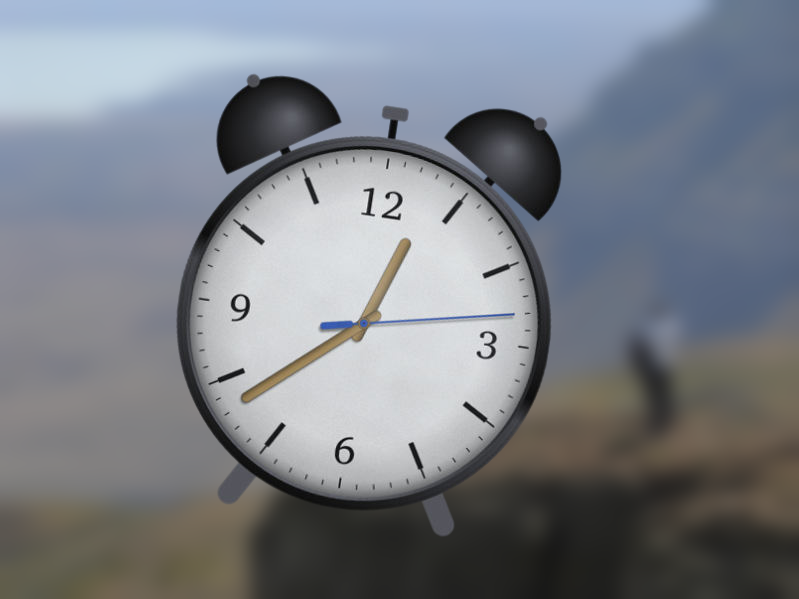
h=12 m=38 s=13
